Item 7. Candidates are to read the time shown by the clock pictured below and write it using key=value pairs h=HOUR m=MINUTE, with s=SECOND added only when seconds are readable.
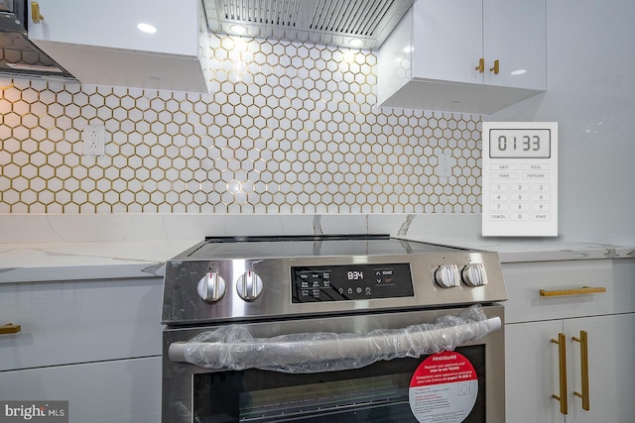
h=1 m=33
